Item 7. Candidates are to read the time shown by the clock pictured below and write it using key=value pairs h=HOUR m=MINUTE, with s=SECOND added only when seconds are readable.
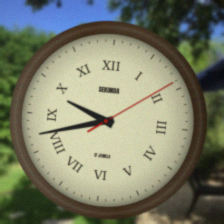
h=9 m=42 s=9
